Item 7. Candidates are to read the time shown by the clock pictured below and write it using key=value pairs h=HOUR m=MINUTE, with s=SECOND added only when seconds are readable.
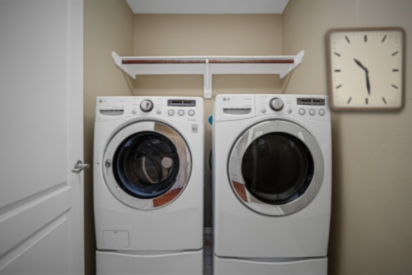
h=10 m=29
